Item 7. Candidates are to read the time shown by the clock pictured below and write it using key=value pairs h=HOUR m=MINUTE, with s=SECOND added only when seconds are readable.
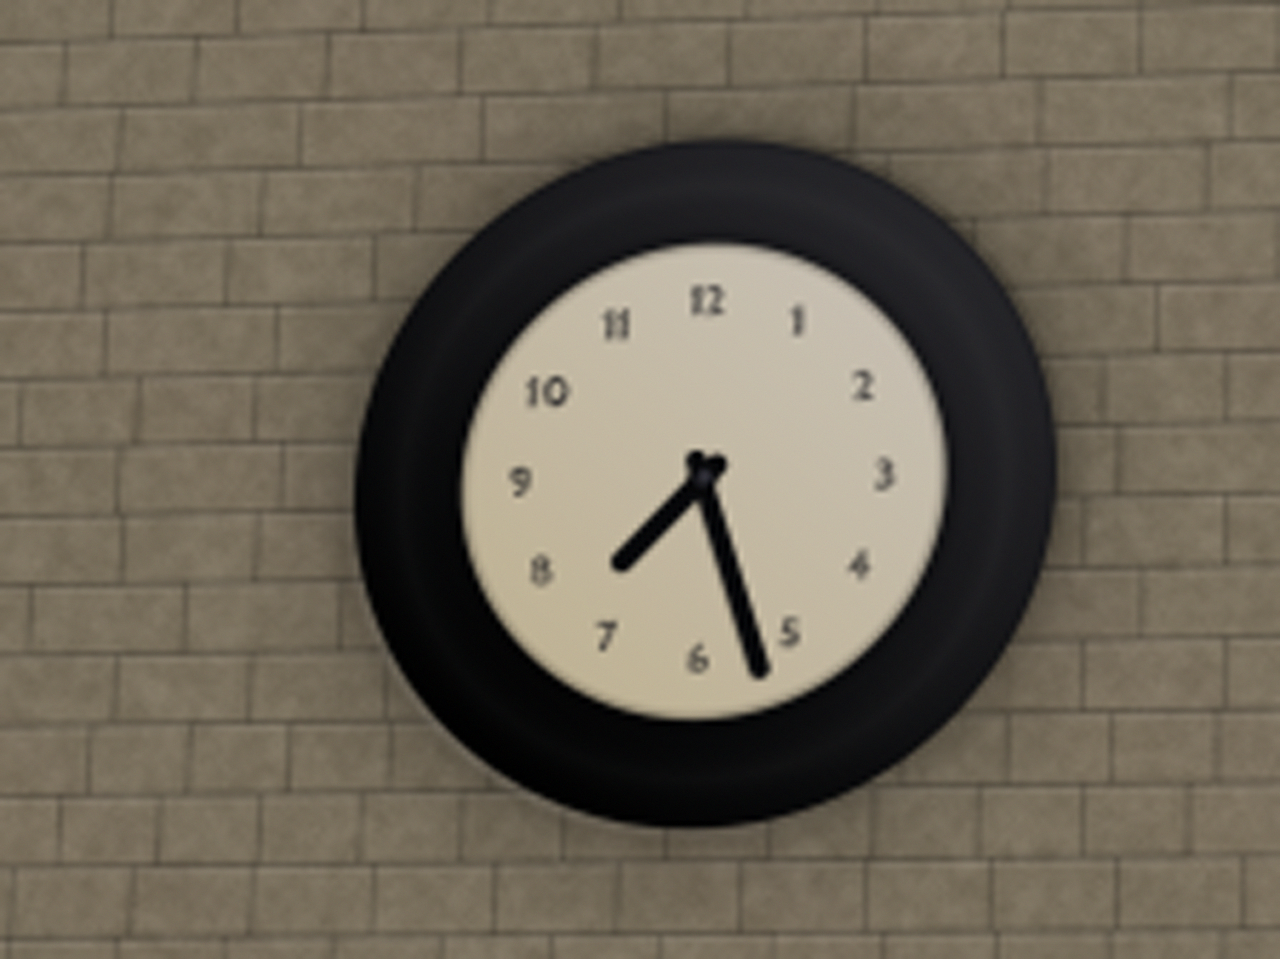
h=7 m=27
